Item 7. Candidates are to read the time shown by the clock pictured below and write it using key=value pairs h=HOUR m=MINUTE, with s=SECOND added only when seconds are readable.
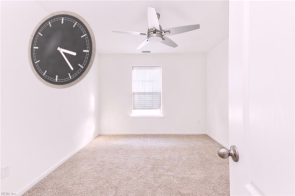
h=3 m=23
